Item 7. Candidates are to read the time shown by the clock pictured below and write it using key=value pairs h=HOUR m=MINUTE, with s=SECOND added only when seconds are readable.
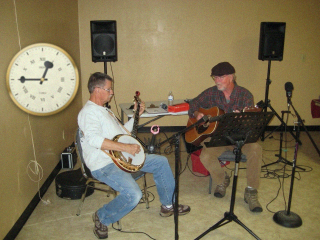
h=12 m=45
